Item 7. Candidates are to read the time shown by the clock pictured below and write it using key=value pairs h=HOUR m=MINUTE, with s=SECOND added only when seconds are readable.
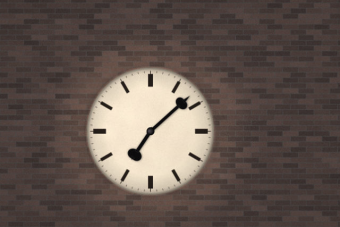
h=7 m=8
